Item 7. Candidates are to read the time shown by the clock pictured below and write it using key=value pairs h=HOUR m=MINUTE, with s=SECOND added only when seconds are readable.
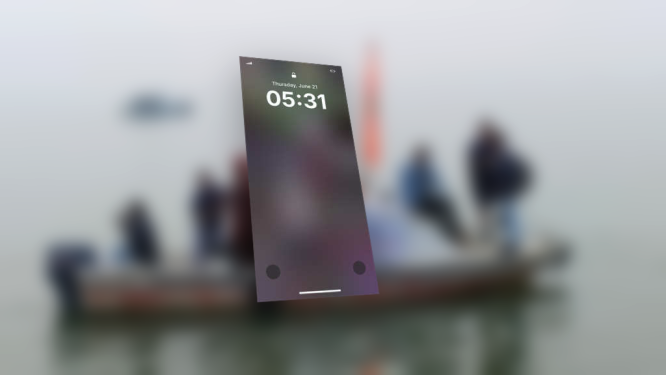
h=5 m=31
